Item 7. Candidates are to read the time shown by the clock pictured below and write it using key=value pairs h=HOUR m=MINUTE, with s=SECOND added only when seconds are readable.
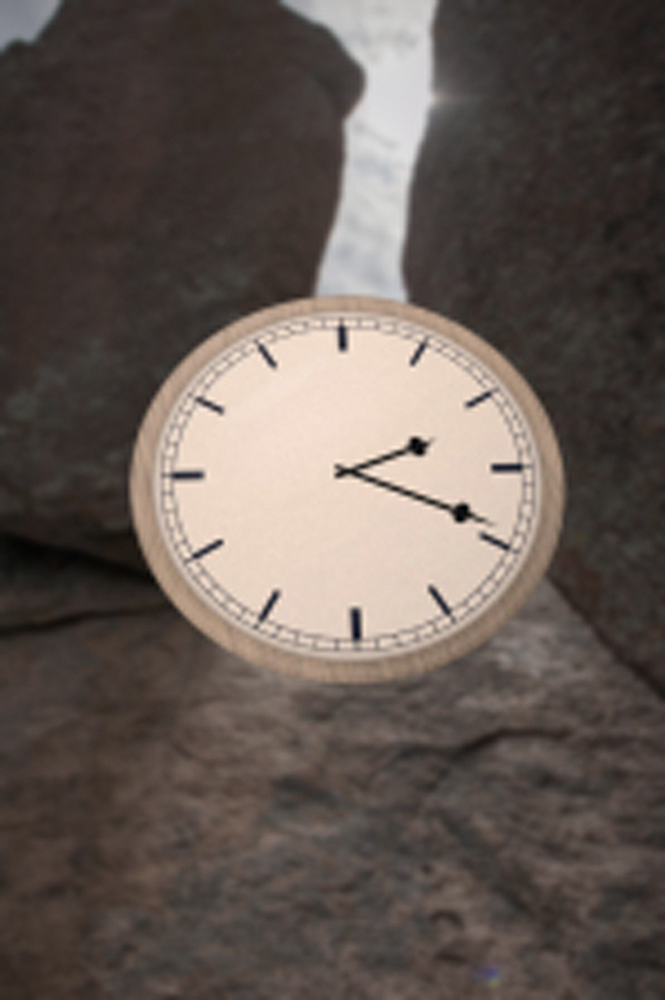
h=2 m=19
